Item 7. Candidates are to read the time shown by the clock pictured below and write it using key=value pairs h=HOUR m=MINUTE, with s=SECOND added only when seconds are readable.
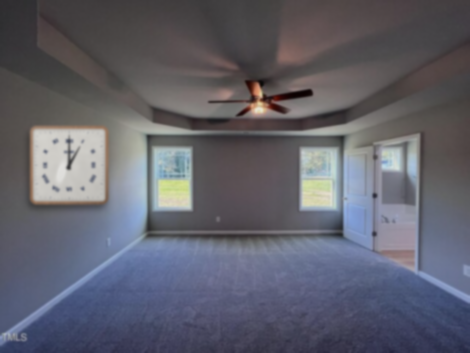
h=1 m=0
